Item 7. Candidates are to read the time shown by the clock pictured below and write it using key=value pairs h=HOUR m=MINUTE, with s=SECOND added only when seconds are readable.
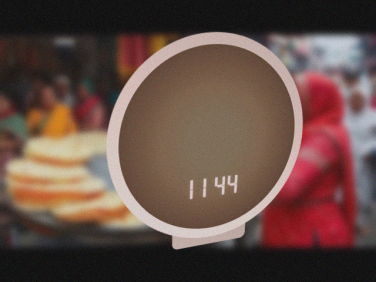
h=11 m=44
